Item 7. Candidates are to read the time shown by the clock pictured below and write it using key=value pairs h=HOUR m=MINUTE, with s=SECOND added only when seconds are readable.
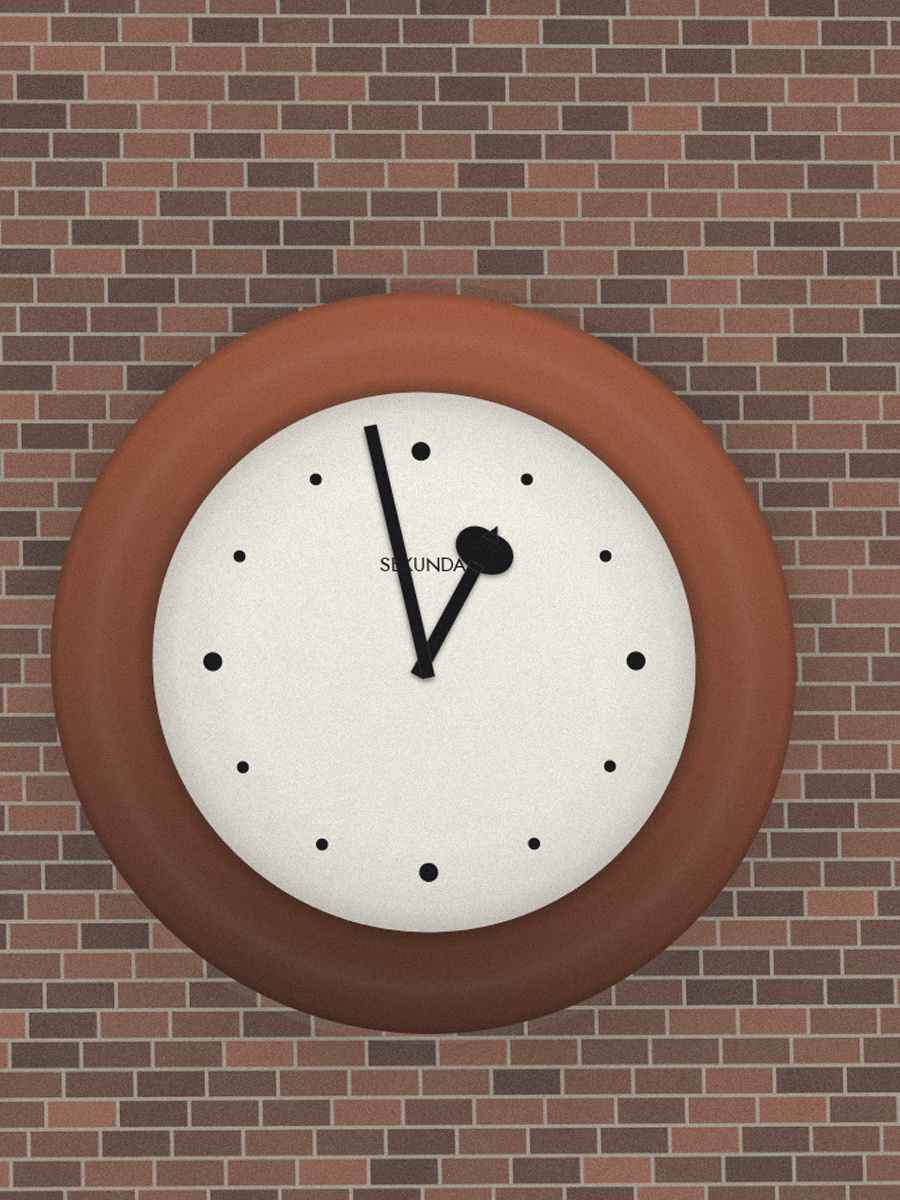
h=12 m=58
